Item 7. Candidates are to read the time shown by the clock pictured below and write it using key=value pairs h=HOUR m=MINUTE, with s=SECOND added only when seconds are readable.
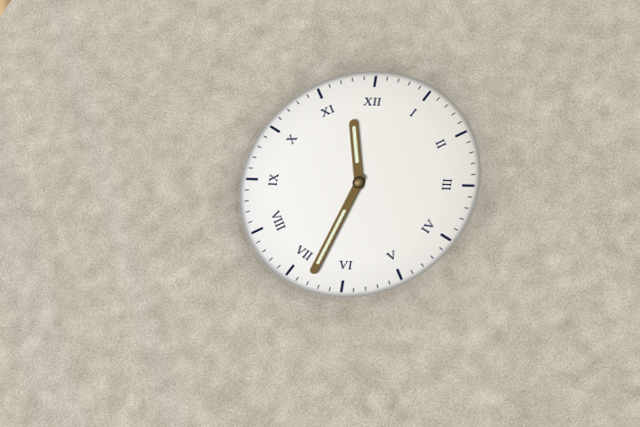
h=11 m=33
